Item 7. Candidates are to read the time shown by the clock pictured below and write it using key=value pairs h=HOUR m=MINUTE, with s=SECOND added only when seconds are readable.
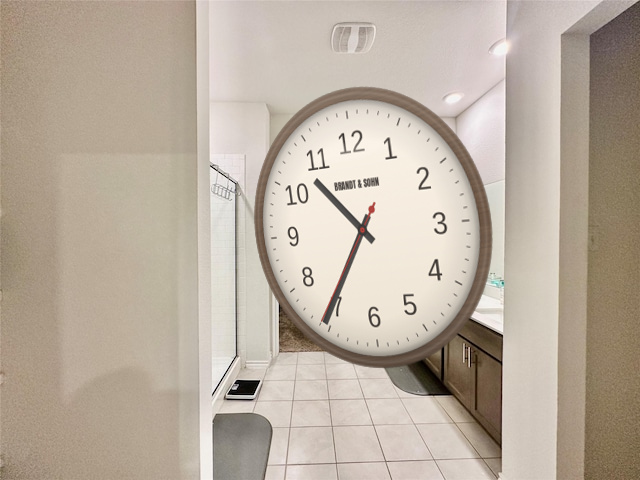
h=10 m=35 s=36
